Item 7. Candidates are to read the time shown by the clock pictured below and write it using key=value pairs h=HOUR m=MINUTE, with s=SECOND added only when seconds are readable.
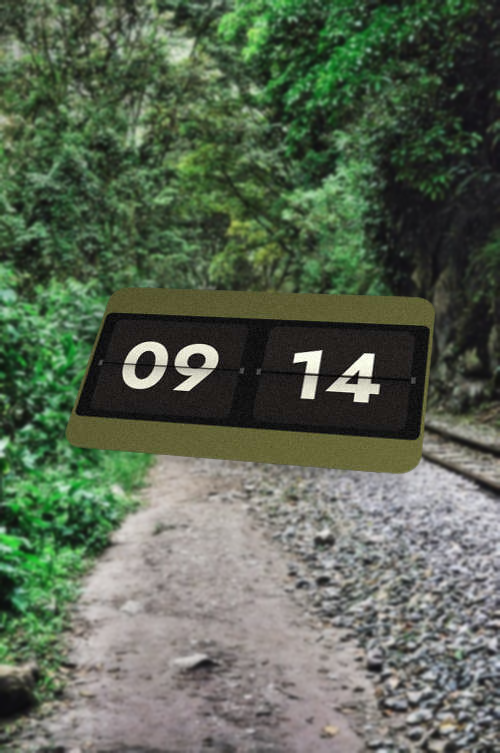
h=9 m=14
